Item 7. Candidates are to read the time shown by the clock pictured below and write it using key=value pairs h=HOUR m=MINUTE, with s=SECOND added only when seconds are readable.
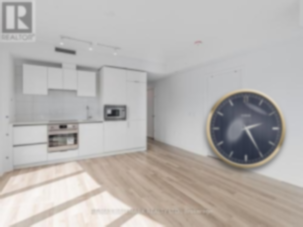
h=2 m=25
